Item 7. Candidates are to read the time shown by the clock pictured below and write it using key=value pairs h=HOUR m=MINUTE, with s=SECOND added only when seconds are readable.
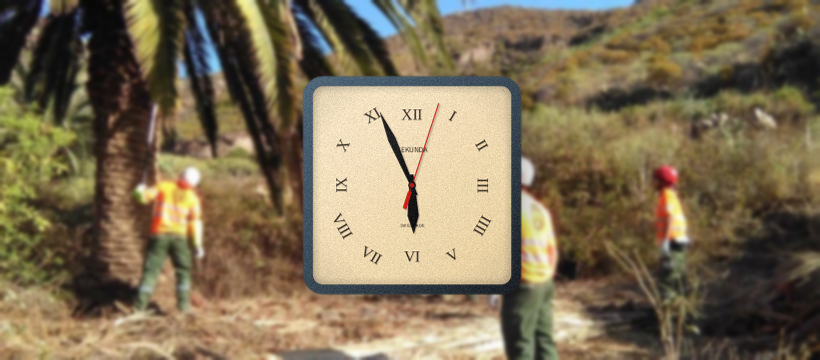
h=5 m=56 s=3
